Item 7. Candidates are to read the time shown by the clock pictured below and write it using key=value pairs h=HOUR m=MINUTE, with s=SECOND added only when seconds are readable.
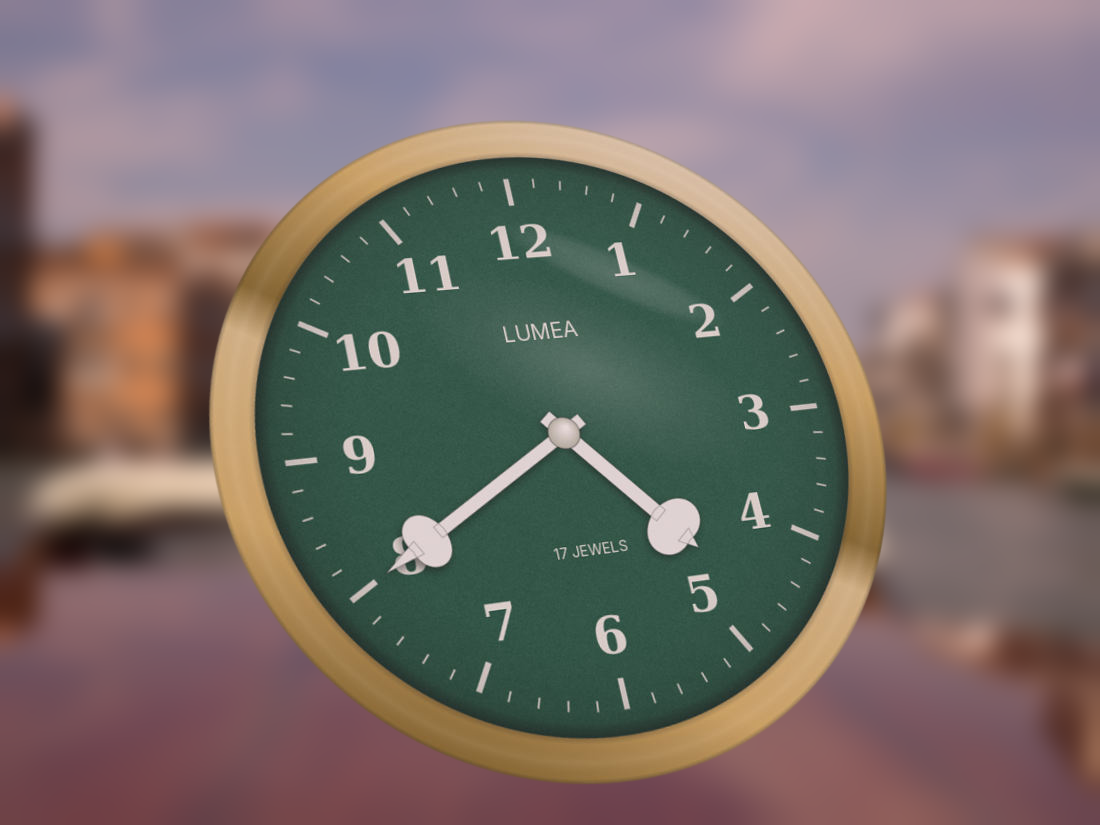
h=4 m=40
